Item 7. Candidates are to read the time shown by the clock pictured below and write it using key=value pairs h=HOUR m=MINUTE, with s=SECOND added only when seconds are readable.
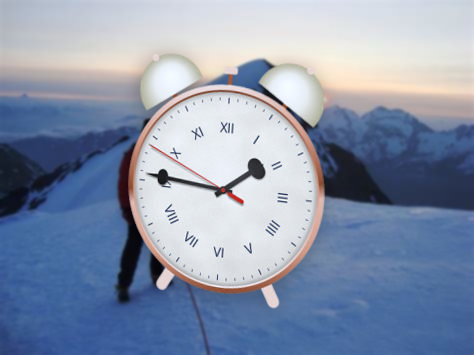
h=1 m=45 s=49
